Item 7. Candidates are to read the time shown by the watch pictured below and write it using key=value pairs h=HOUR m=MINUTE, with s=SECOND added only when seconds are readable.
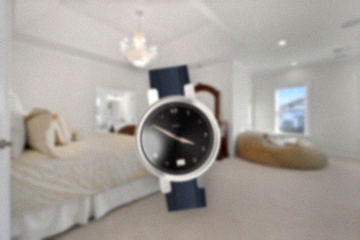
h=3 m=51
